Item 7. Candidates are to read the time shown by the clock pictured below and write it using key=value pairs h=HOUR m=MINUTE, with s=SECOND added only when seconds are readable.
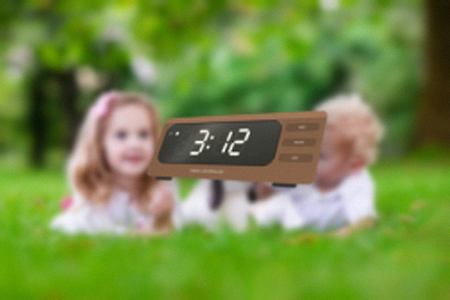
h=3 m=12
